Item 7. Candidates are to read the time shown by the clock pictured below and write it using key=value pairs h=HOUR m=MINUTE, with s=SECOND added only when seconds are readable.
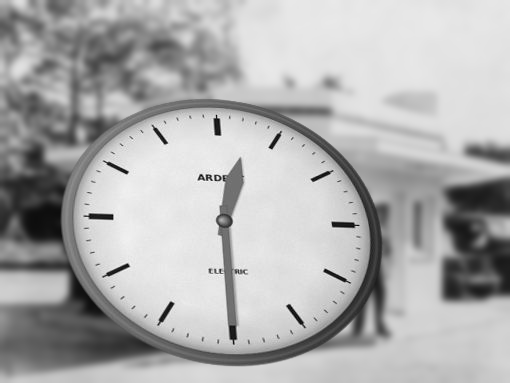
h=12 m=30
